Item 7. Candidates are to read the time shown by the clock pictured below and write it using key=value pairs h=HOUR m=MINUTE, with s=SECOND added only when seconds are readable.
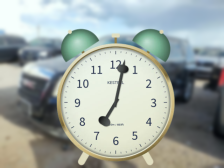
h=7 m=2
